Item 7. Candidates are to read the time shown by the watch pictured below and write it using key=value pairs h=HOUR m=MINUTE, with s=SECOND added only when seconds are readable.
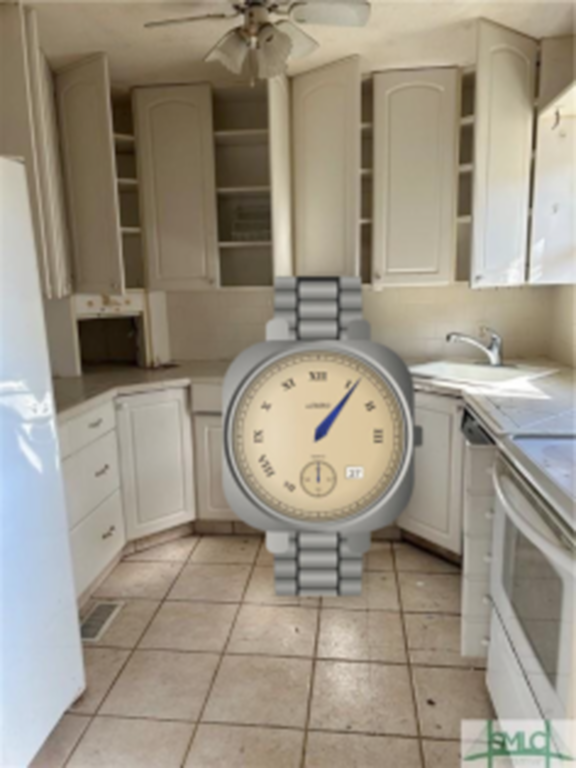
h=1 m=6
